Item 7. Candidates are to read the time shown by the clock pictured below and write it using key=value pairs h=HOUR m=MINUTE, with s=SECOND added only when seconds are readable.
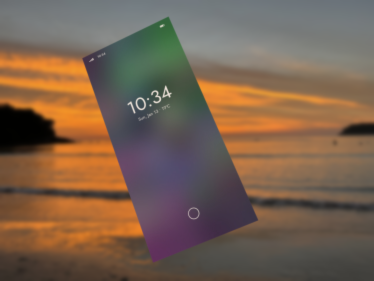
h=10 m=34
